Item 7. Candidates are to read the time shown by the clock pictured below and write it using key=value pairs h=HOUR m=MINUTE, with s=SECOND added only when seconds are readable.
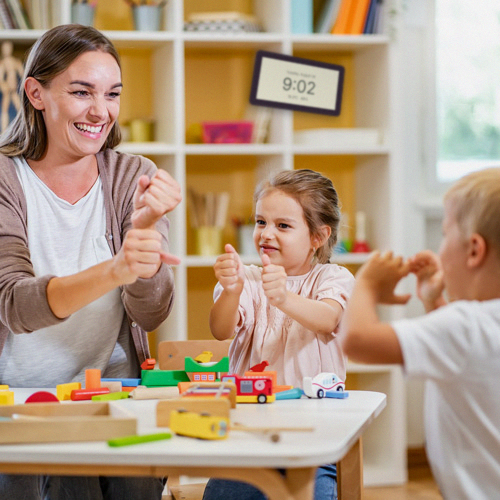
h=9 m=2
